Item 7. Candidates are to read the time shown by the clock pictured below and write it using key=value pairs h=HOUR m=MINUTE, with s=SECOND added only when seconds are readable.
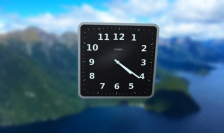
h=4 m=21
